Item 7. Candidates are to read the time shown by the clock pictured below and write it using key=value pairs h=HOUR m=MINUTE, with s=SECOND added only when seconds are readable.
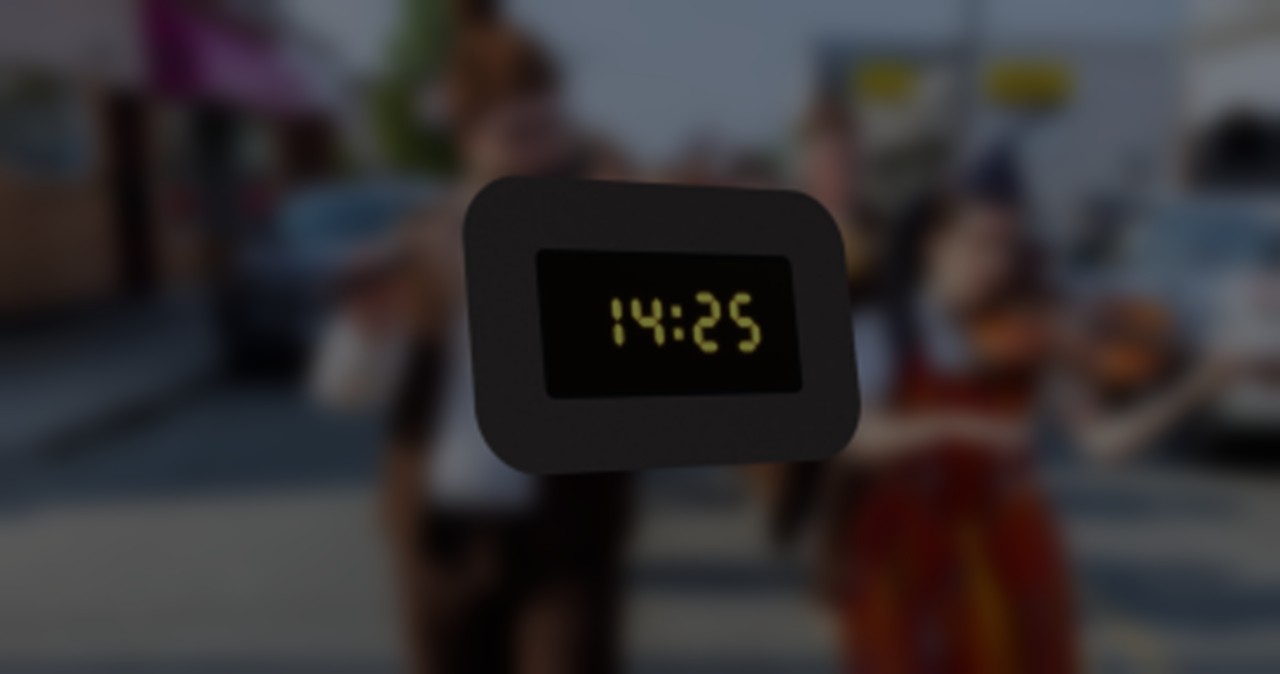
h=14 m=25
